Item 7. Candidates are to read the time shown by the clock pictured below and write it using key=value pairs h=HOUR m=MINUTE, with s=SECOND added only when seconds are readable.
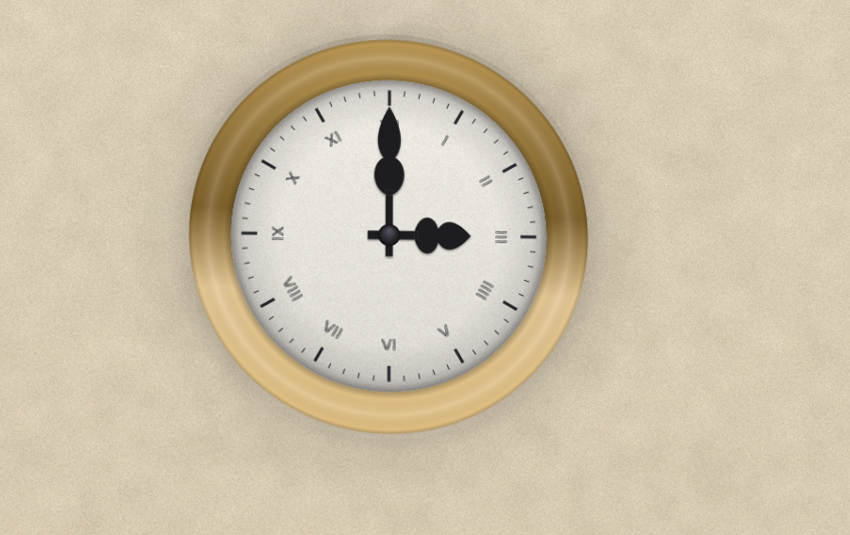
h=3 m=0
